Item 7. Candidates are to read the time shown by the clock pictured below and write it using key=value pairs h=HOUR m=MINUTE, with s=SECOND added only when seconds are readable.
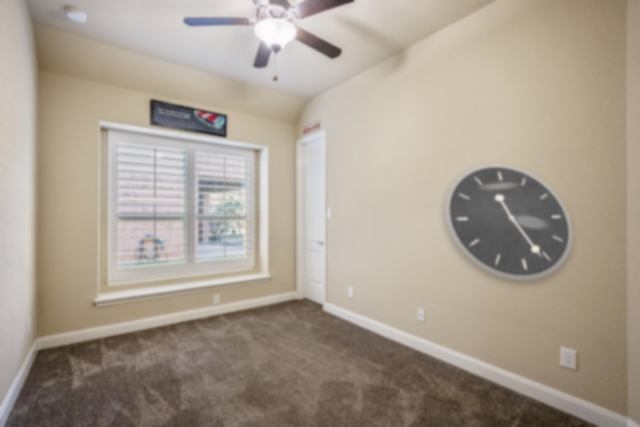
h=11 m=26
